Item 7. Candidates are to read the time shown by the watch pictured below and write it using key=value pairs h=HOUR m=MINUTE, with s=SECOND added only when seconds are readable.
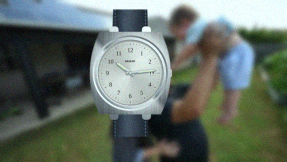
h=10 m=14
